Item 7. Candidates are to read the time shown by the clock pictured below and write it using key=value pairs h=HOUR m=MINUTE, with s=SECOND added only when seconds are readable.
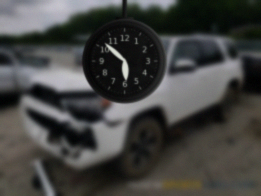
h=5 m=52
